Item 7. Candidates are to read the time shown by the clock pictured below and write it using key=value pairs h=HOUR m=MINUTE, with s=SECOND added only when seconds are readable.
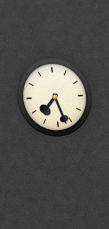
h=7 m=27
